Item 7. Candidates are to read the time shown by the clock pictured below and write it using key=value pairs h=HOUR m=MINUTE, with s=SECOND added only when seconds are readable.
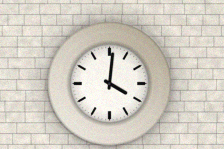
h=4 m=1
